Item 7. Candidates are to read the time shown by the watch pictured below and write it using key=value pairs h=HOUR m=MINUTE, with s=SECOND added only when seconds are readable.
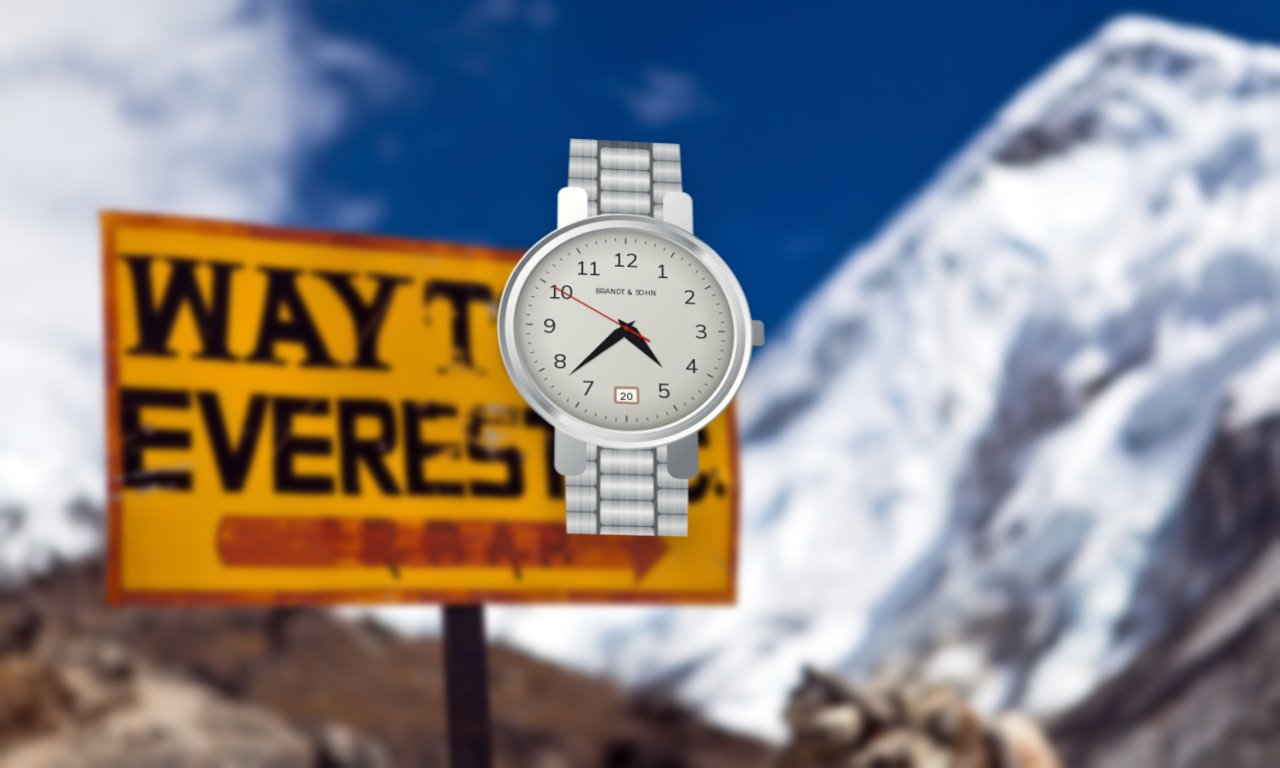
h=4 m=37 s=50
